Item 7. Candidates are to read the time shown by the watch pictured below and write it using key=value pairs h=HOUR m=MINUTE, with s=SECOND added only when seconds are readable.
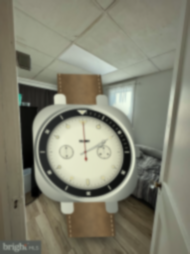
h=2 m=10
